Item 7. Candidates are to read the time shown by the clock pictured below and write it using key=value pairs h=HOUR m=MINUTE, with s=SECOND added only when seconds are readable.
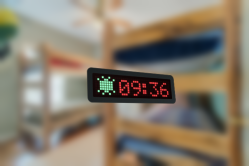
h=9 m=36
